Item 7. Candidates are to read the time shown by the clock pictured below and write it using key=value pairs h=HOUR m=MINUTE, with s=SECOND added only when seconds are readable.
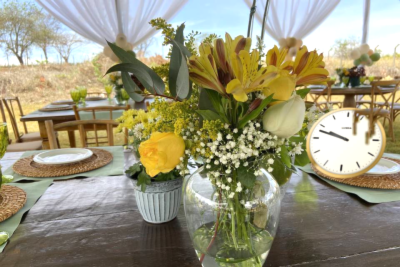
h=9 m=48
